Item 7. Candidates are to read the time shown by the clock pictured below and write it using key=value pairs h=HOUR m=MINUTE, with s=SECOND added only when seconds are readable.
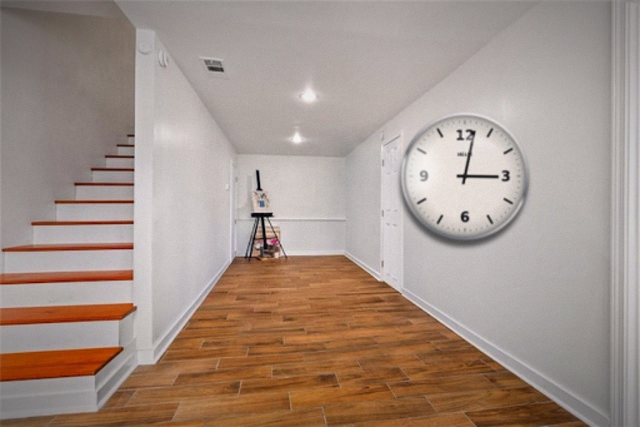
h=3 m=2
